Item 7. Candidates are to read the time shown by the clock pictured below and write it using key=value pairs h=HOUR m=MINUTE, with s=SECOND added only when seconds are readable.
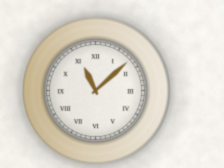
h=11 m=8
